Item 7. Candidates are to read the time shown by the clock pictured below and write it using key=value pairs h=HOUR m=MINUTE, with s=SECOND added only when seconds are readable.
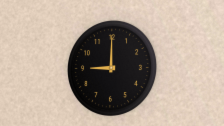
h=9 m=0
